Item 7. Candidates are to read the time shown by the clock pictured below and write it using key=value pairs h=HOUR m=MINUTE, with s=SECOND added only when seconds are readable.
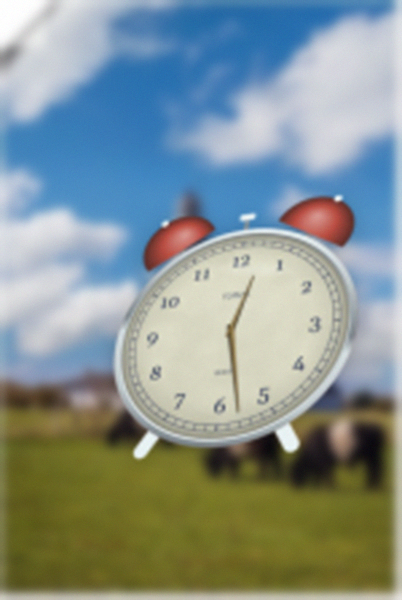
h=12 m=28
